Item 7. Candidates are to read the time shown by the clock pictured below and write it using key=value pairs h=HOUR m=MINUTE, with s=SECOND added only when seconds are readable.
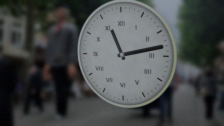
h=11 m=13
